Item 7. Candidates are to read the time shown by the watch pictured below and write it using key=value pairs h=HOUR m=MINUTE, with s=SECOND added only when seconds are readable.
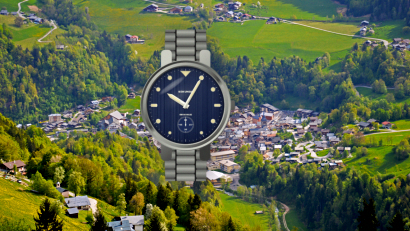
h=10 m=5
